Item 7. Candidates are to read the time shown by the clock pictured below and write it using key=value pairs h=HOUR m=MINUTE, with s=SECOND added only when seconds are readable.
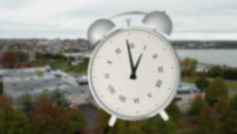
h=12 m=59
